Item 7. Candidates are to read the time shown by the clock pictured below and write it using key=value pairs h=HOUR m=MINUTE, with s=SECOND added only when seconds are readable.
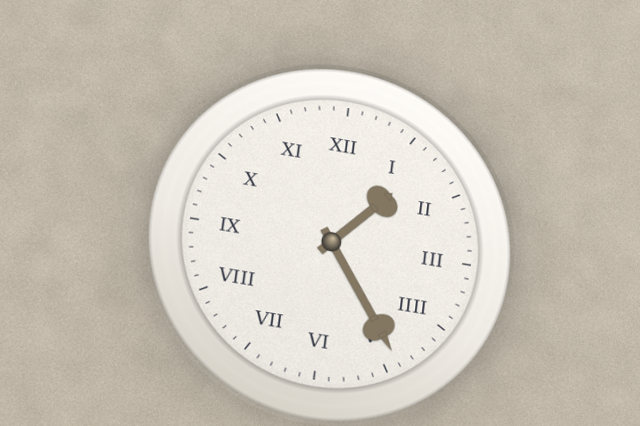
h=1 m=24
